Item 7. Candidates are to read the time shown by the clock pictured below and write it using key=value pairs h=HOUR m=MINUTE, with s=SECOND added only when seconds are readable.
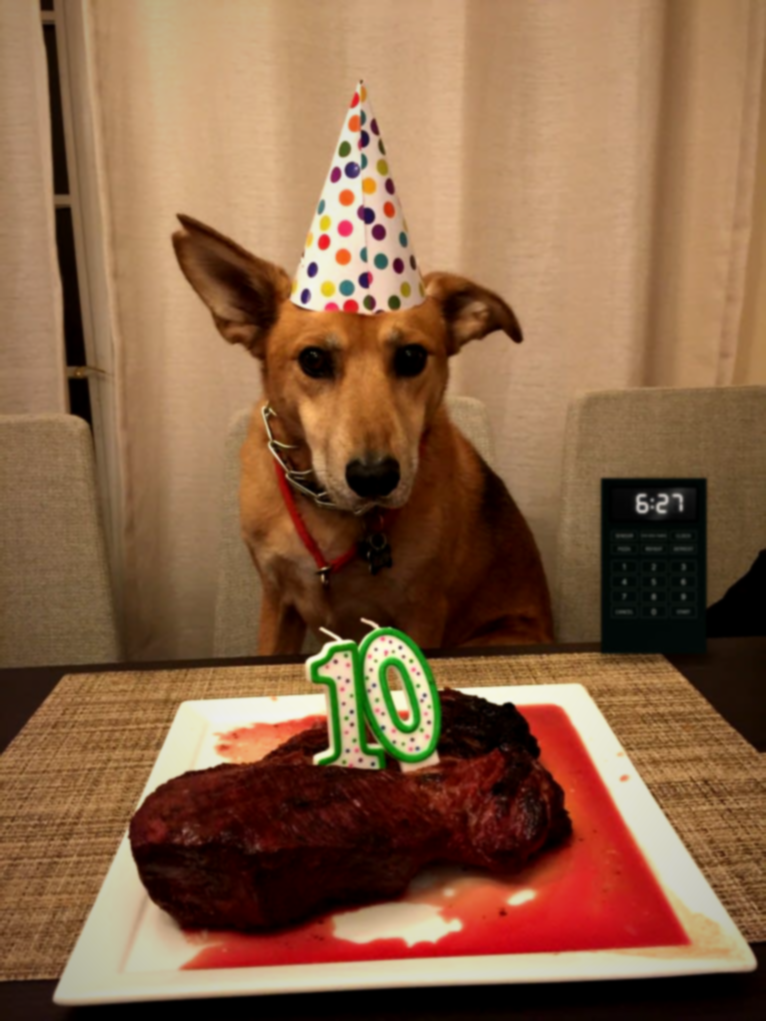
h=6 m=27
